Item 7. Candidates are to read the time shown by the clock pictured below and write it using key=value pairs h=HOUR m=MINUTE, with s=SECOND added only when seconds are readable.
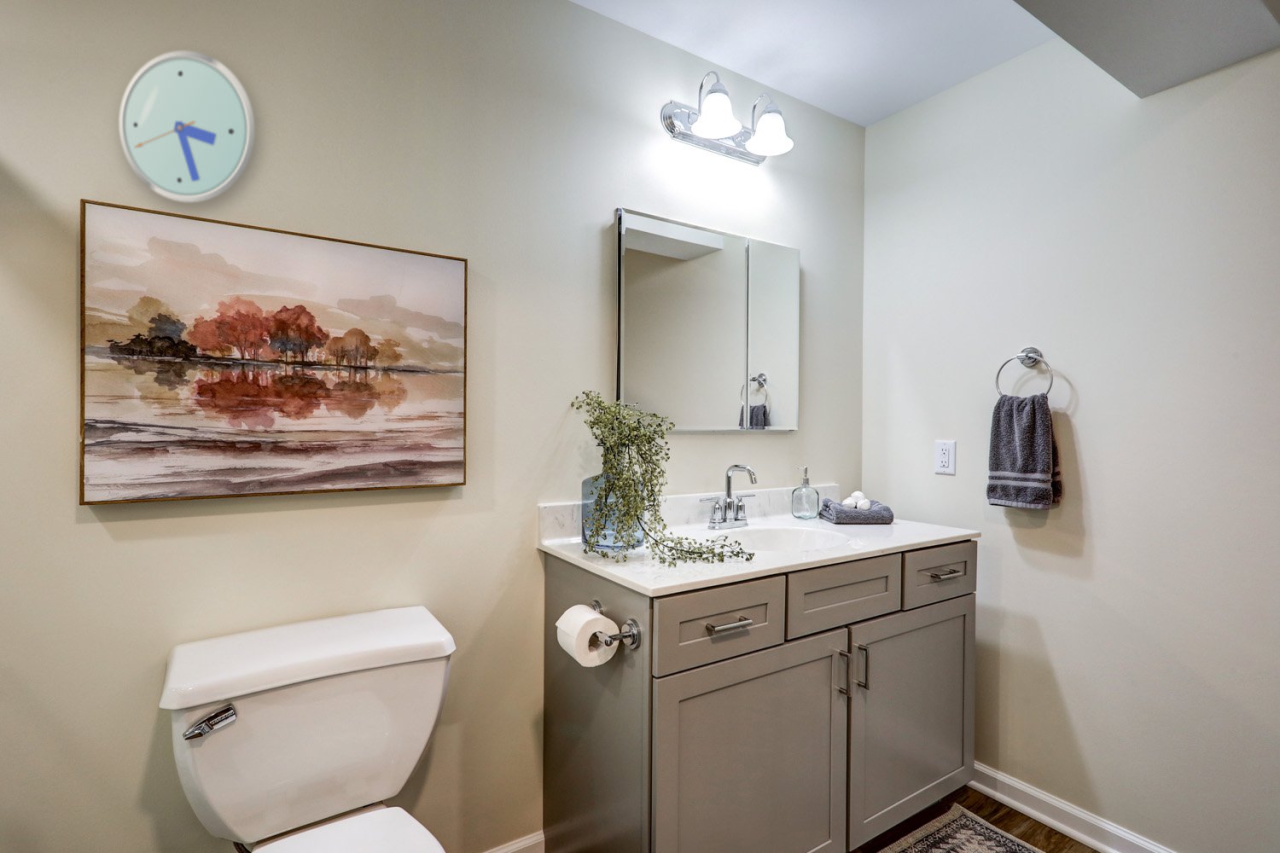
h=3 m=26 s=41
